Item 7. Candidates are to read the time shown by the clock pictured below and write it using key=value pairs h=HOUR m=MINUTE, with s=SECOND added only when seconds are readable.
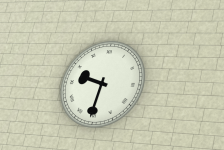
h=9 m=31
